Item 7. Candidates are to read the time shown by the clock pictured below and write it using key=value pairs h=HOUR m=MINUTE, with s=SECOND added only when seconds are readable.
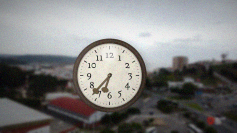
h=6 m=37
